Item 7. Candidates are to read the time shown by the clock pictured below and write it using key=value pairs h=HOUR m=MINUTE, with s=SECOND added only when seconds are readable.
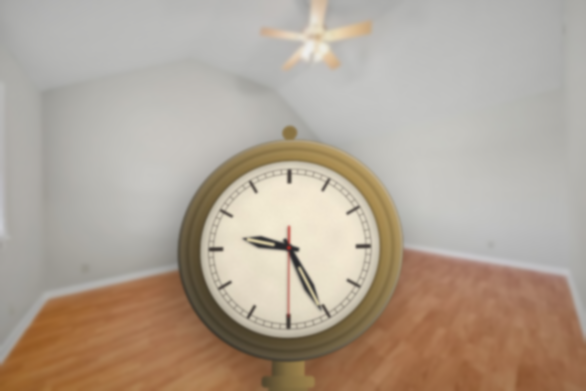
h=9 m=25 s=30
